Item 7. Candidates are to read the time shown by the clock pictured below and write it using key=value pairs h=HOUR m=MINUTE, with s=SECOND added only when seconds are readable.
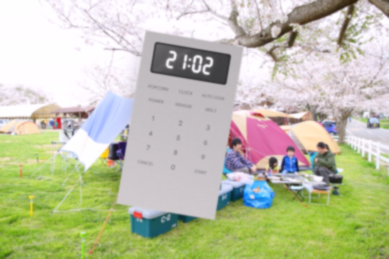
h=21 m=2
